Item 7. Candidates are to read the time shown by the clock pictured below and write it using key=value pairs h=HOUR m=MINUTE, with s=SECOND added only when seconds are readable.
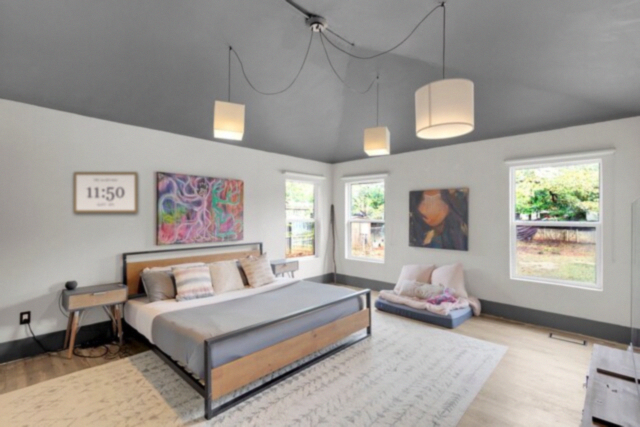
h=11 m=50
